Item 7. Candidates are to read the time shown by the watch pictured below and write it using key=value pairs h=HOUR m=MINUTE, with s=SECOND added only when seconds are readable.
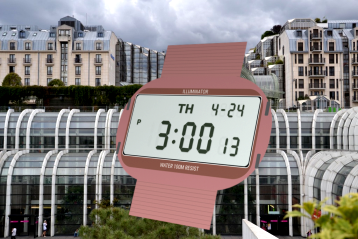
h=3 m=0 s=13
